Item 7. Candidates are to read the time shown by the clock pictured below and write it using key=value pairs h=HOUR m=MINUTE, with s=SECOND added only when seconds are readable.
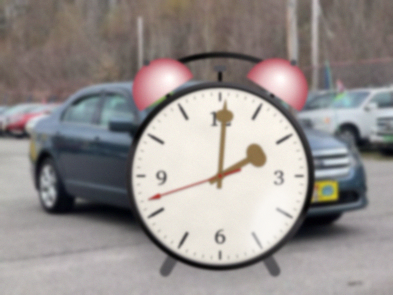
h=2 m=0 s=42
